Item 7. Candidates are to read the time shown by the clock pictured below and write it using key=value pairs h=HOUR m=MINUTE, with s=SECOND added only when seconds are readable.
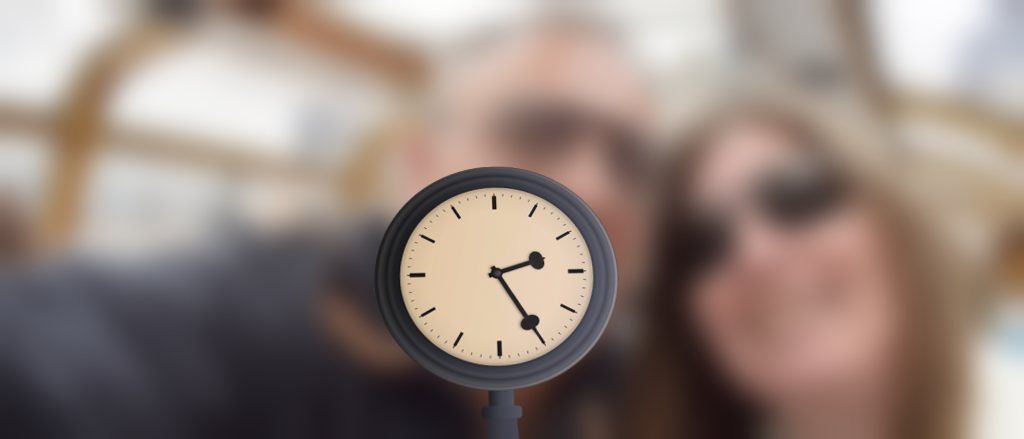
h=2 m=25
